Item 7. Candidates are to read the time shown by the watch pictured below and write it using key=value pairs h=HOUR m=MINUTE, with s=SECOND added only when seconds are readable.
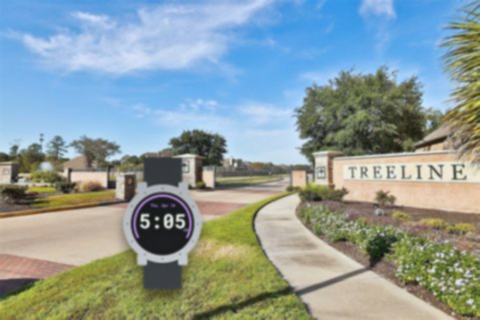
h=5 m=5
